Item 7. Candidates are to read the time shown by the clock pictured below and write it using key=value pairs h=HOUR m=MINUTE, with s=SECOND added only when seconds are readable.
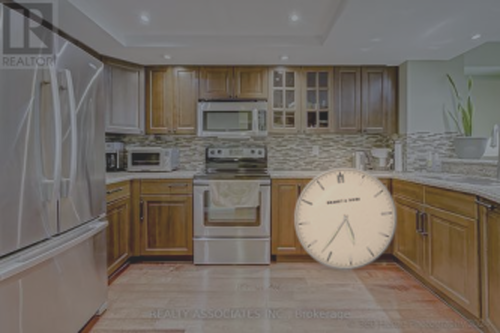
h=5 m=37
